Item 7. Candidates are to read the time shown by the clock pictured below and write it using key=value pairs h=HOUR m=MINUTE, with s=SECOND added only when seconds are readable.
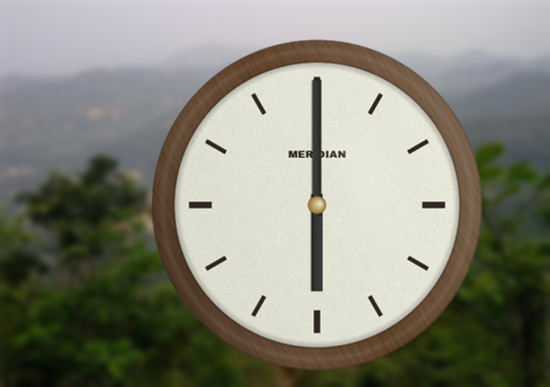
h=6 m=0
